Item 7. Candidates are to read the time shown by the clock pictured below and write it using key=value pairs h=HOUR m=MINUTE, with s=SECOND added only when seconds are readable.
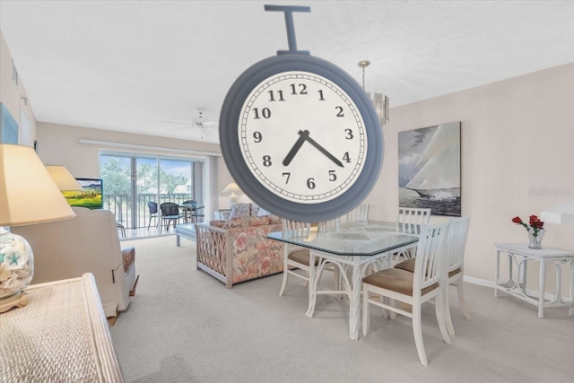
h=7 m=22
